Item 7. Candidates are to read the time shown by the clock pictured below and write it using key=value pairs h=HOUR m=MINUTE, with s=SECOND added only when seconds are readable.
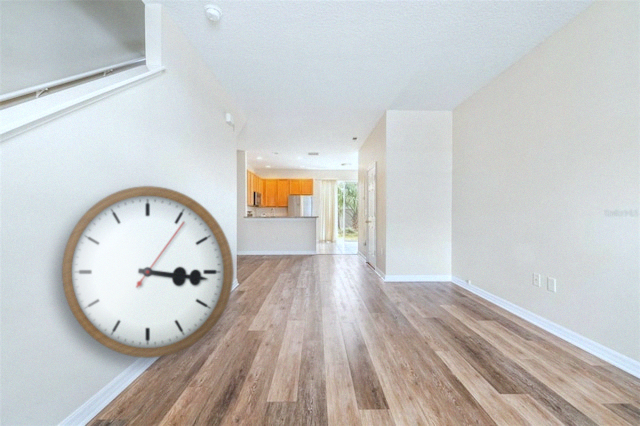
h=3 m=16 s=6
